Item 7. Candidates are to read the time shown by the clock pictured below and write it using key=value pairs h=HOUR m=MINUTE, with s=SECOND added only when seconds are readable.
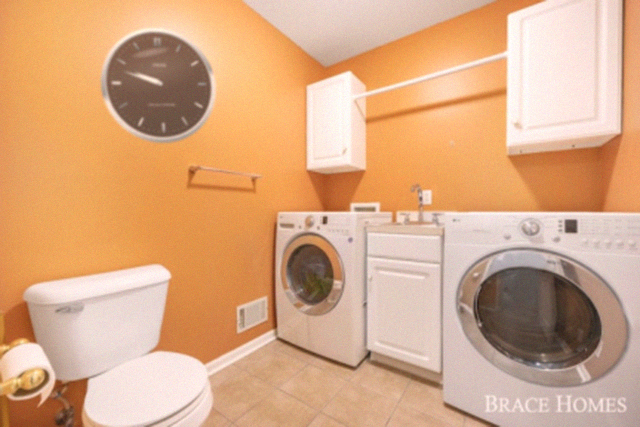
h=9 m=48
